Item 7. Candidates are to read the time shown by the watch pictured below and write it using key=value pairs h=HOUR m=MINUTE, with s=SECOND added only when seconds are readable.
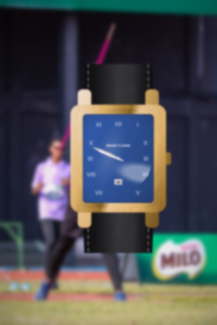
h=9 m=49
